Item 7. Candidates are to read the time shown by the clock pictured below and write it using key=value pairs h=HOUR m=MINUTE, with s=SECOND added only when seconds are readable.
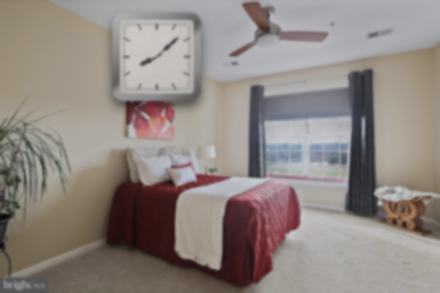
h=8 m=8
